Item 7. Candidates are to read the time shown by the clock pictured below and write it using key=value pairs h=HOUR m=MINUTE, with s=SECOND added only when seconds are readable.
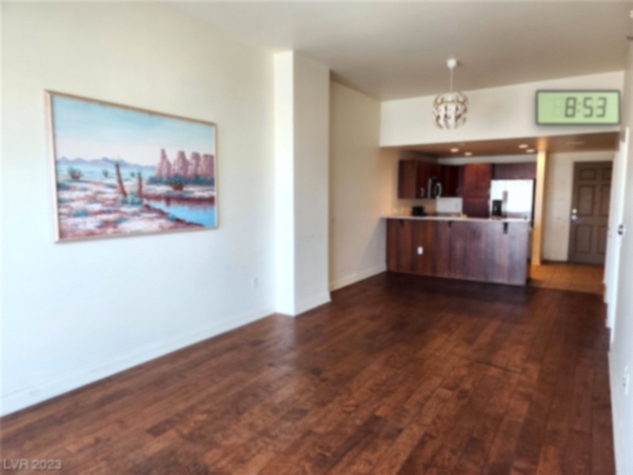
h=8 m=53
